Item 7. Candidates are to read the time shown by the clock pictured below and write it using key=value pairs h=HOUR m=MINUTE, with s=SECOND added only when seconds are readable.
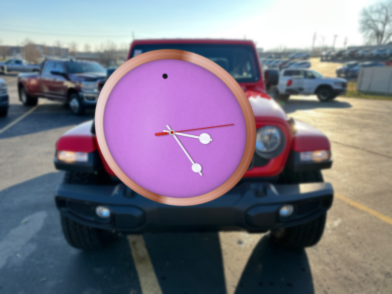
h=3 m=25 s=14
